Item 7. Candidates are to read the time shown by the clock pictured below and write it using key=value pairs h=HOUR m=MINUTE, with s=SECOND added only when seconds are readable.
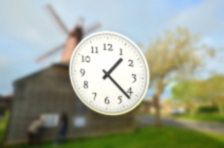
h=1 m=22
